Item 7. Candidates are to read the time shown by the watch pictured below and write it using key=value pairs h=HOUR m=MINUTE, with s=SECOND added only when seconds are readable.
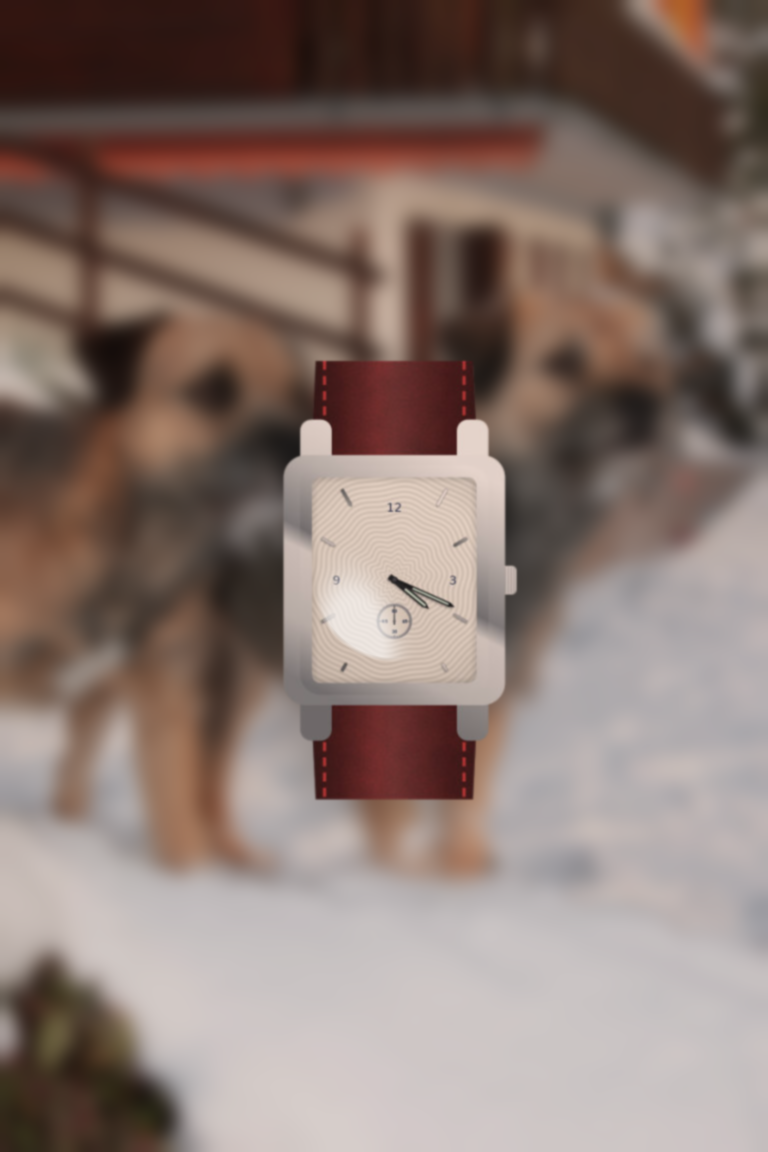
h=4 m=19
